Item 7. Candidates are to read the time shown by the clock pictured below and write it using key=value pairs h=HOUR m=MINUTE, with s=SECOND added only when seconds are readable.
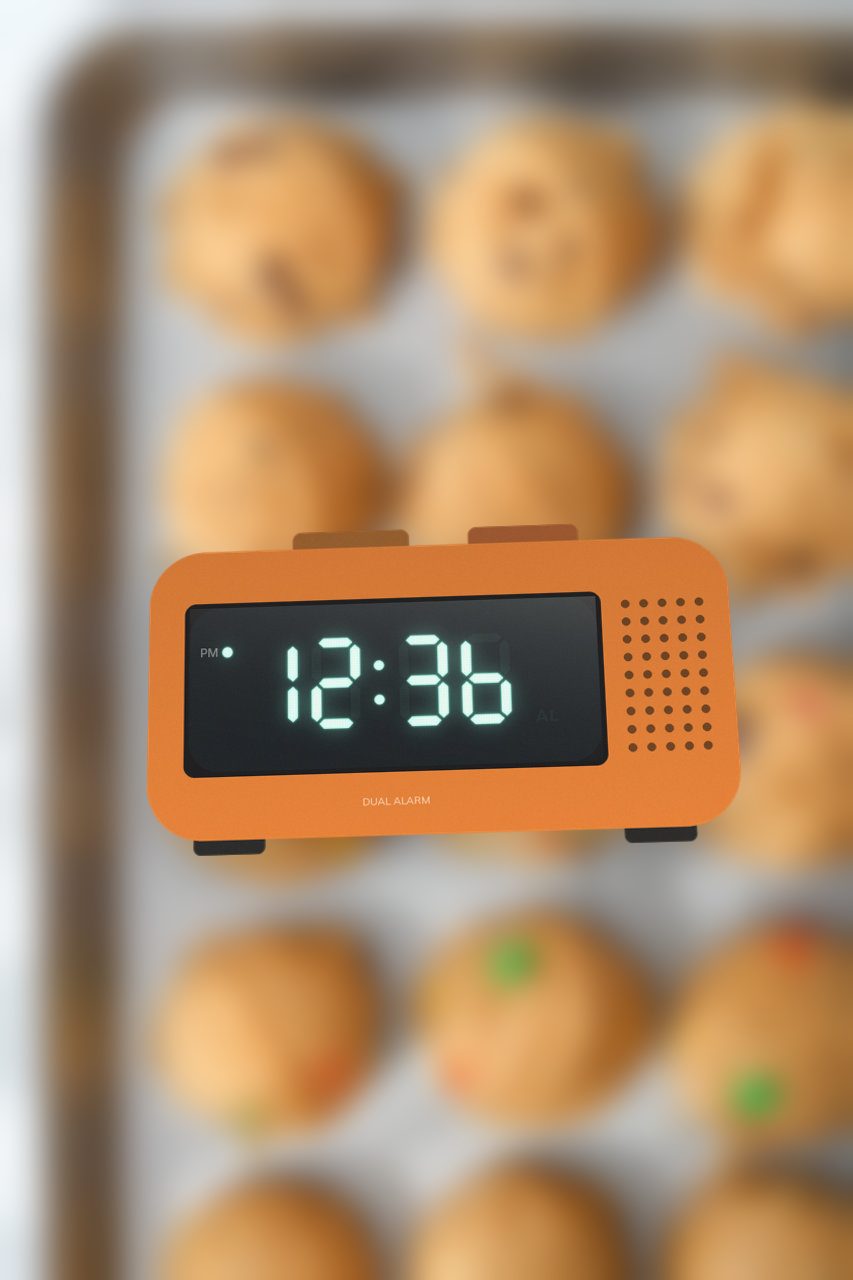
h=12 m=36
